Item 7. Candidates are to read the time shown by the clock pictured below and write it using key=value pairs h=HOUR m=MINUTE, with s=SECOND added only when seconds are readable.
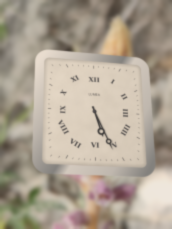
h=5 m=26
